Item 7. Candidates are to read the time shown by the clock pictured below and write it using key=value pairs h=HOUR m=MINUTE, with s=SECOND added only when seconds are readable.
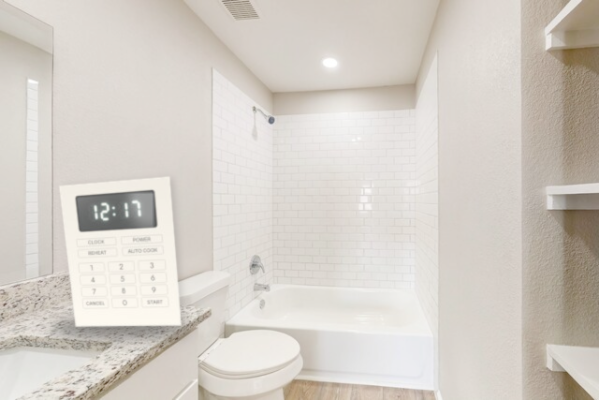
h=12 m=17
